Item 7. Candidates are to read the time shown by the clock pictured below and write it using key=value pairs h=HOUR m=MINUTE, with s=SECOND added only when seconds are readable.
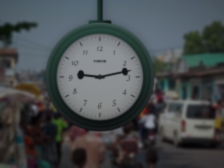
h=9 m=13
